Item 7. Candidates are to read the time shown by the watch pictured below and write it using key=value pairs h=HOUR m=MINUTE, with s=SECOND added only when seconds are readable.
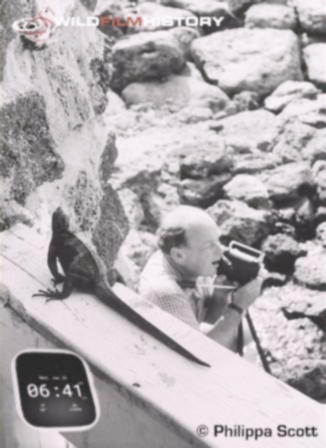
h=6 m=41
